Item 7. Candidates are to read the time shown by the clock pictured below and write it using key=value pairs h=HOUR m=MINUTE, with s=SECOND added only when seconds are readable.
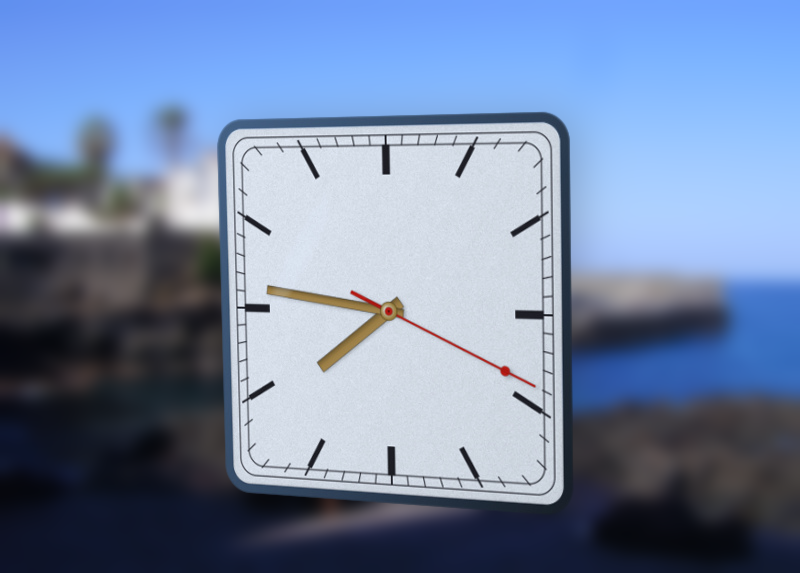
h=7 m=46 s=19
